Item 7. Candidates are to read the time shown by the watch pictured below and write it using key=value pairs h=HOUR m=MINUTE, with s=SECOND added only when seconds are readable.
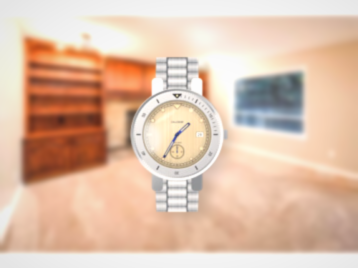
h=1 m=35
